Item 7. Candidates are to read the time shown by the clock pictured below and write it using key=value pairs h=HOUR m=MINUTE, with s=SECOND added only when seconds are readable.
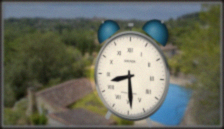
h=8 m=29
